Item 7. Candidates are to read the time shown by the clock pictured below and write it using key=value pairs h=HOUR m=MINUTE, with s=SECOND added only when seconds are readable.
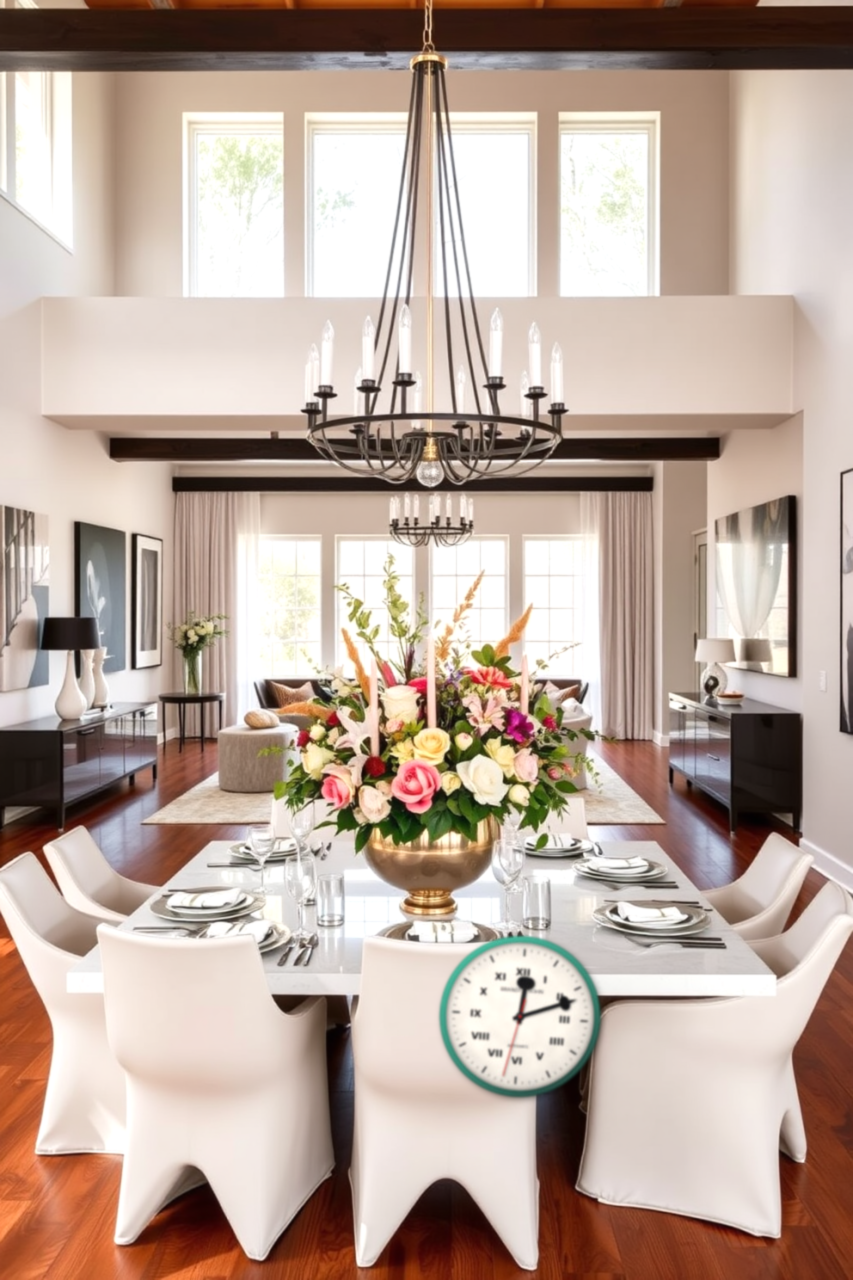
h=12 m=11 s=32
